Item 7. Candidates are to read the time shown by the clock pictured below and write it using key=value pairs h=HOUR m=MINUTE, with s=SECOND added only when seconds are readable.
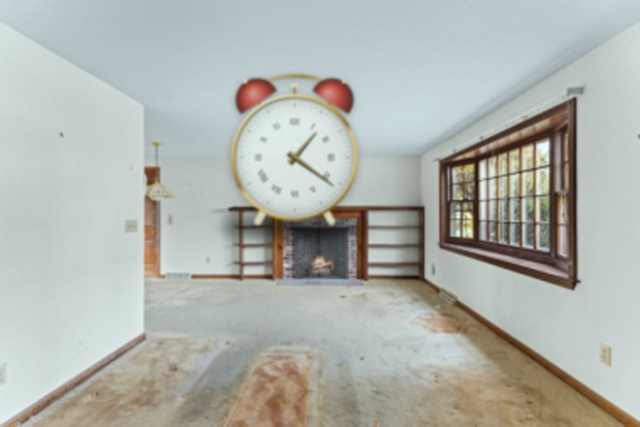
h=1 m=21
